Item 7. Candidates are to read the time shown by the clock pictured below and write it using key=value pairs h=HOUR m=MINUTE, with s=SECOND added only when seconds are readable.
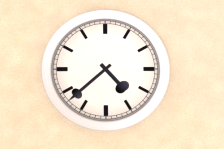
h=4 m=38
